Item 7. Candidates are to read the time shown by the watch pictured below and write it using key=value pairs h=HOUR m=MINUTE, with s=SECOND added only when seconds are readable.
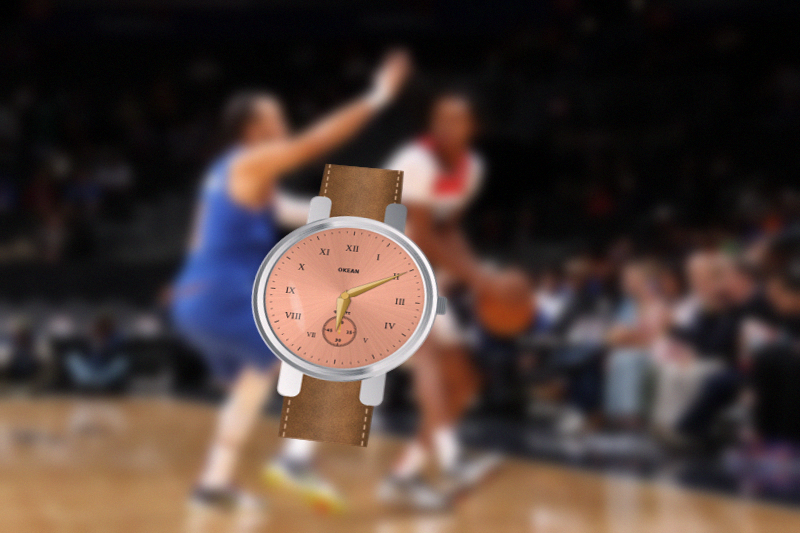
h=6 m=10
